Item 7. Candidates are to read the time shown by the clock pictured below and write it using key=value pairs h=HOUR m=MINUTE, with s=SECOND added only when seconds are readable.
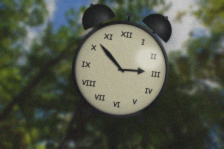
h=2 m=52
